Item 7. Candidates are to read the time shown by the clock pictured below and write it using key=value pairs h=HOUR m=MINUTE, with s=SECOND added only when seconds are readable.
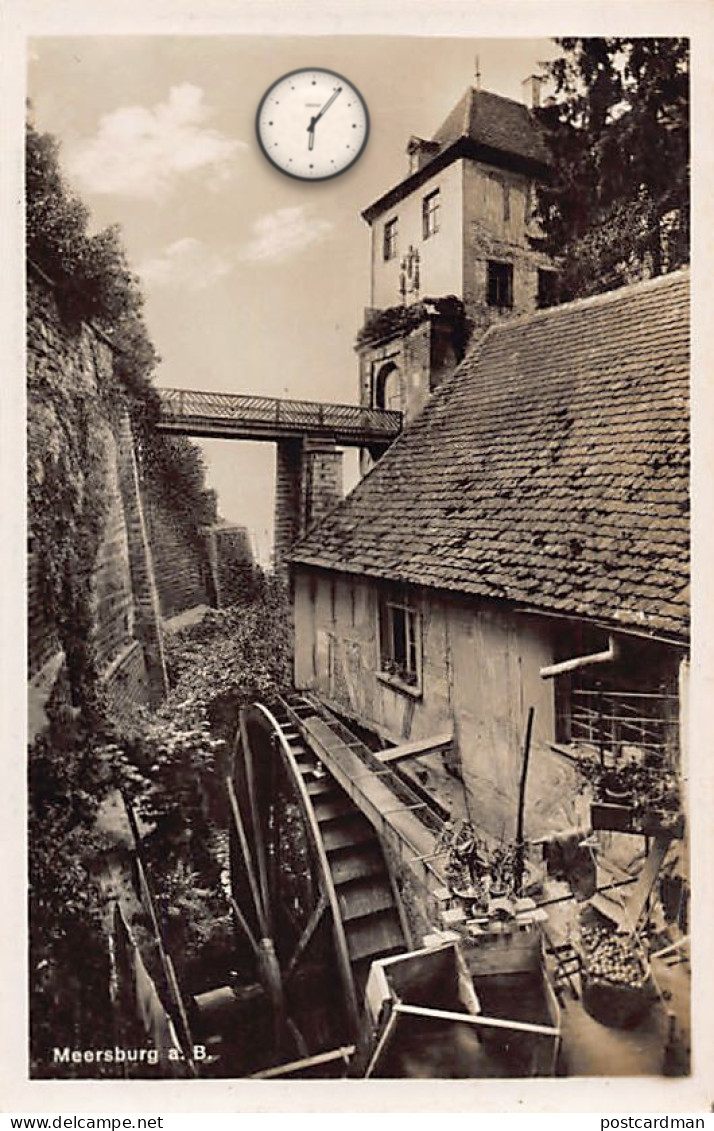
h=6 m=6
